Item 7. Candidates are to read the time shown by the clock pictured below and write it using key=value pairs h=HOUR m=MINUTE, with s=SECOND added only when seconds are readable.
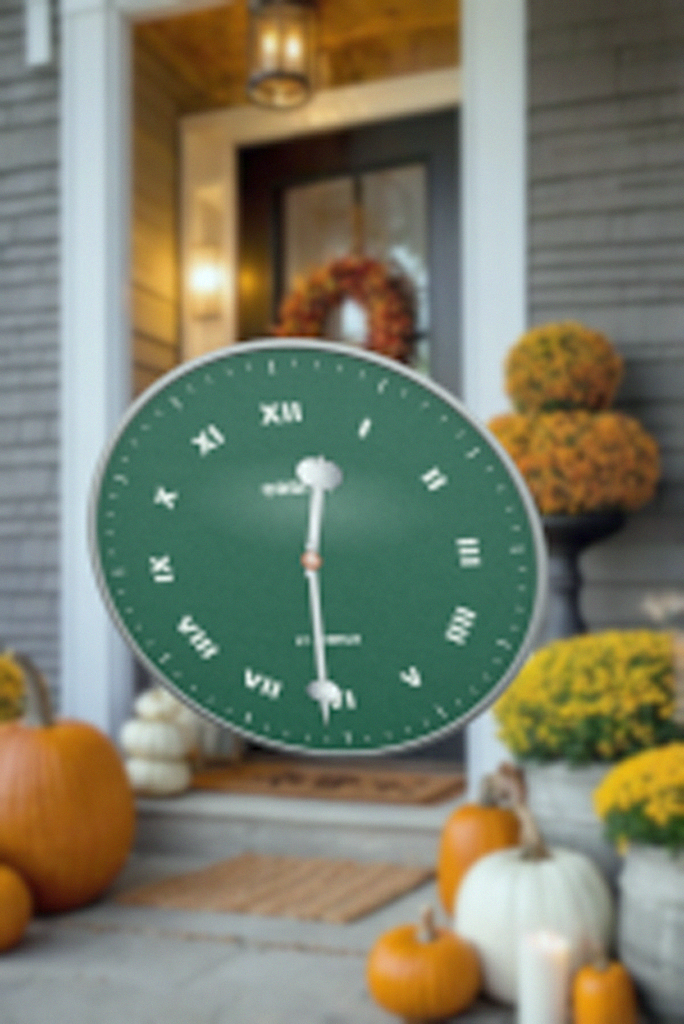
h=12 m=31
